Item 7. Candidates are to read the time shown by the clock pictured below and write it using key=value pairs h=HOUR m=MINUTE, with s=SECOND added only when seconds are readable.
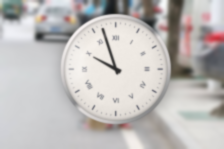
h=9 m=57
